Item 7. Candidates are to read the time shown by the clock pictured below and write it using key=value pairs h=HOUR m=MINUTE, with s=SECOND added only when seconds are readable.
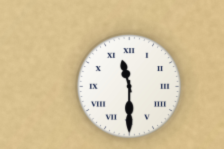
h=11 m=30
